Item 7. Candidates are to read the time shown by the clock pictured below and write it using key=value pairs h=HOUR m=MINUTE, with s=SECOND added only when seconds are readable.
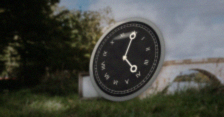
h=4 m=0
